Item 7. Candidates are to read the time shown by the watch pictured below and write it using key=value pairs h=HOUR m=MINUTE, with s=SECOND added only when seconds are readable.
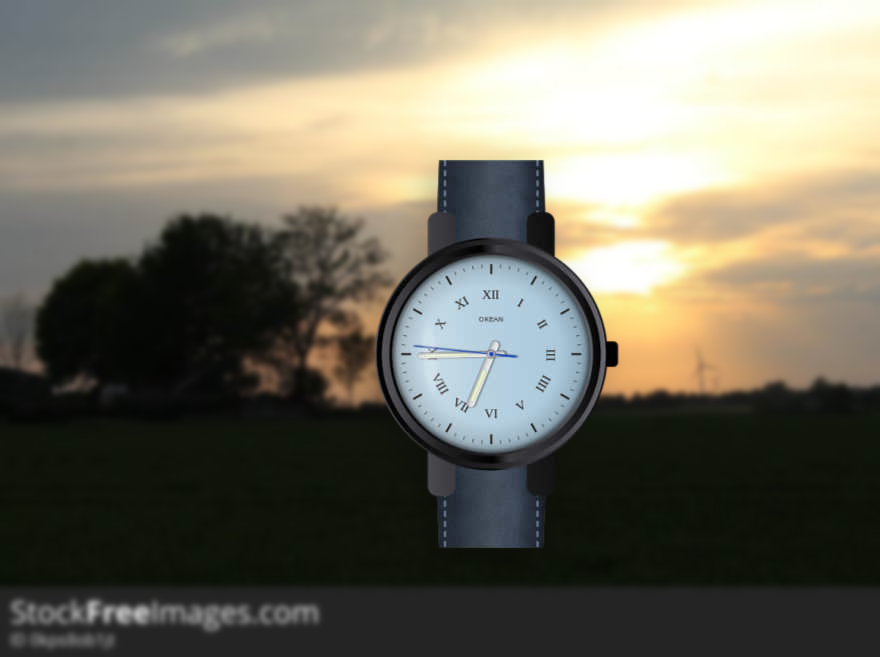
h=6 m=44 s=46
